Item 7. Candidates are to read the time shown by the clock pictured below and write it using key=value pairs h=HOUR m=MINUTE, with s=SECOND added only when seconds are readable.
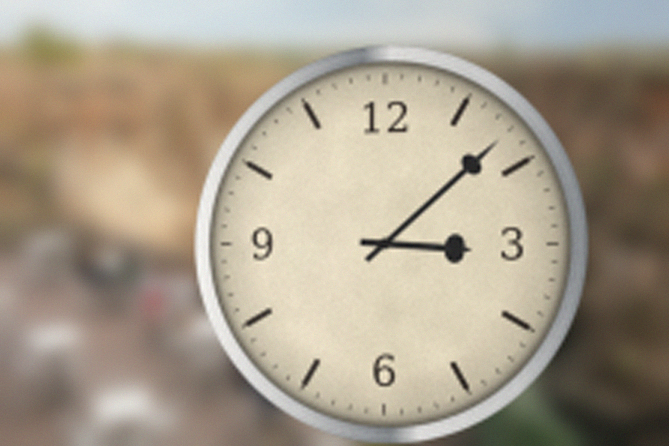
h=3 m=8
